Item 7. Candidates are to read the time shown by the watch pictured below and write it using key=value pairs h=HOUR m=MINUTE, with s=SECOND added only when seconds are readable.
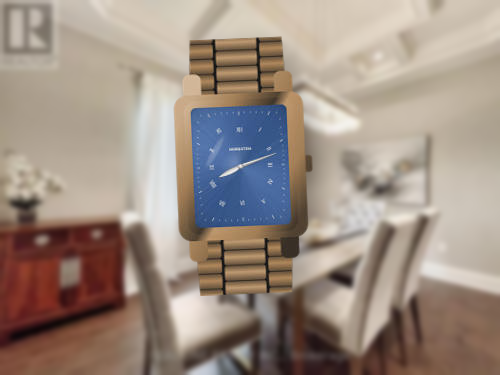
h=8 m=12
